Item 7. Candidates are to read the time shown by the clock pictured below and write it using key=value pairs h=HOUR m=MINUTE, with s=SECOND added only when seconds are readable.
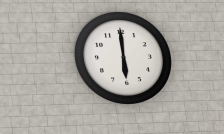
h=6 m=0
